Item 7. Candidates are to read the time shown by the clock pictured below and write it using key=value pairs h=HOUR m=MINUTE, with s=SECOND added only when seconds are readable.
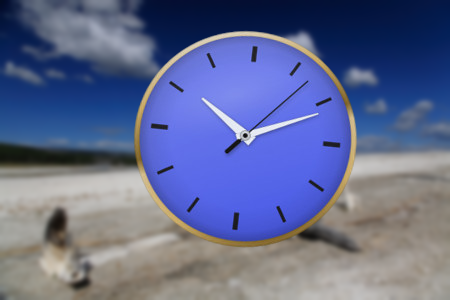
h=10 m=11 s=7
